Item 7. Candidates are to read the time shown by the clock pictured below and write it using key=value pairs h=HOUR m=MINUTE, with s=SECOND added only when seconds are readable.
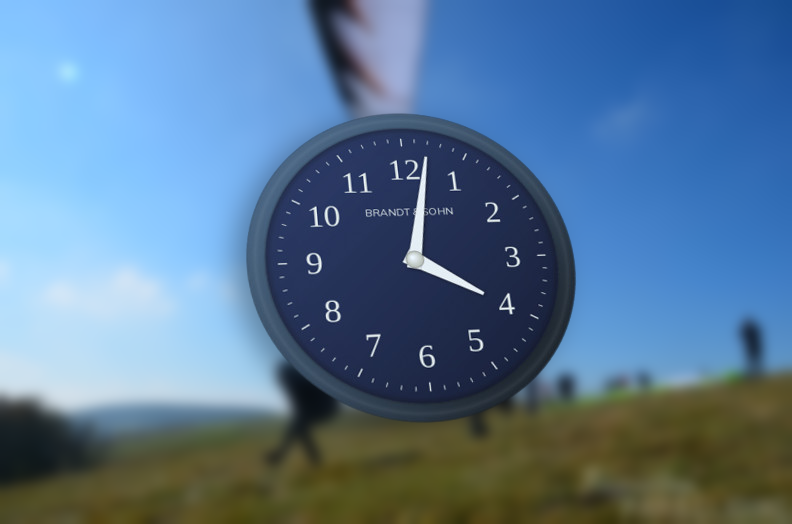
h=4 m=2
